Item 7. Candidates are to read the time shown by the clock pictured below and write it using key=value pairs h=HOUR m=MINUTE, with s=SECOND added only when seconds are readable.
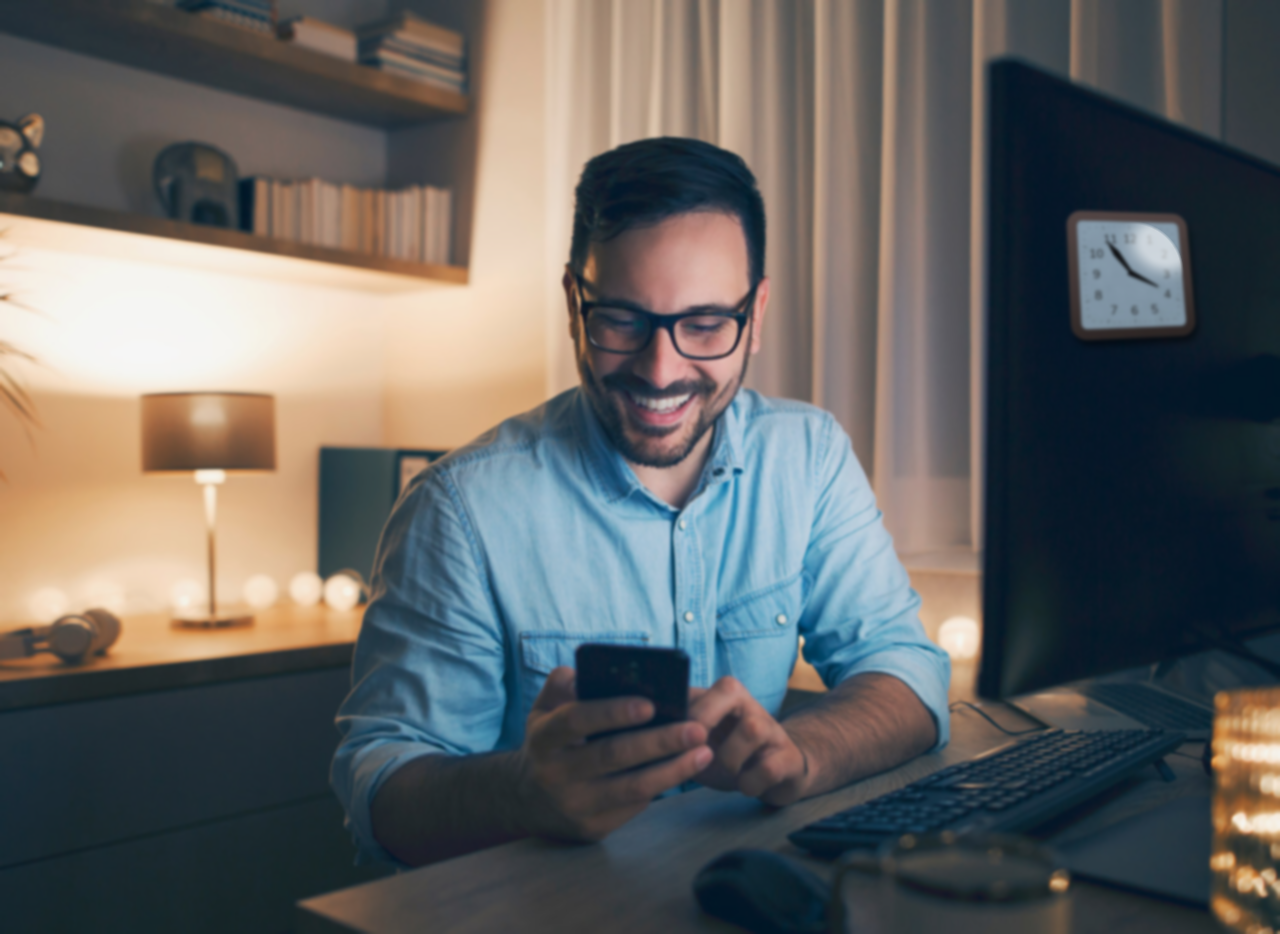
h=3 m=54
